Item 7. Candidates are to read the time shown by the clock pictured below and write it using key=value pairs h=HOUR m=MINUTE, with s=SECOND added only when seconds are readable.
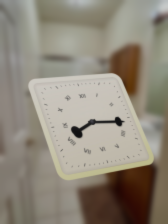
h=8 m=16
